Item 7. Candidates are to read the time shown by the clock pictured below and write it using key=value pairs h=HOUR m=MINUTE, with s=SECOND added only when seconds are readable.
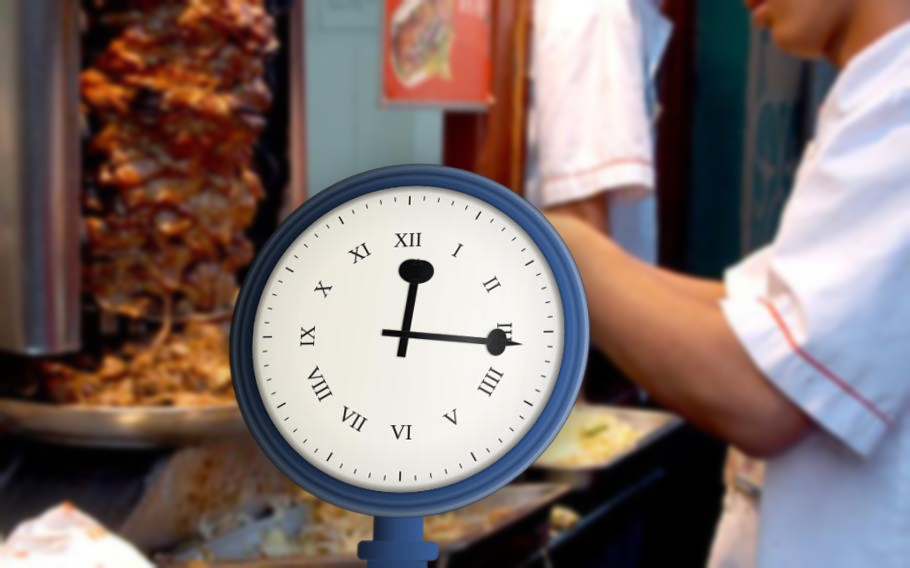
h=12 m=16
